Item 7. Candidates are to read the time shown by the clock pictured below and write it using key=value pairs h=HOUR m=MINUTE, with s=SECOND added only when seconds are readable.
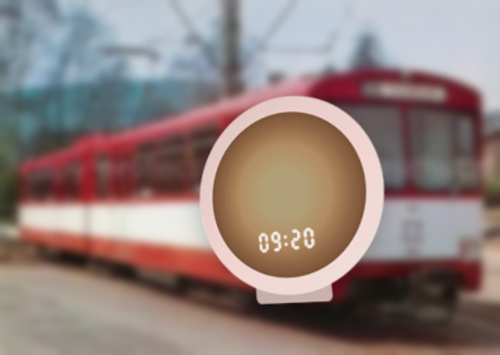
h=9 m=20
